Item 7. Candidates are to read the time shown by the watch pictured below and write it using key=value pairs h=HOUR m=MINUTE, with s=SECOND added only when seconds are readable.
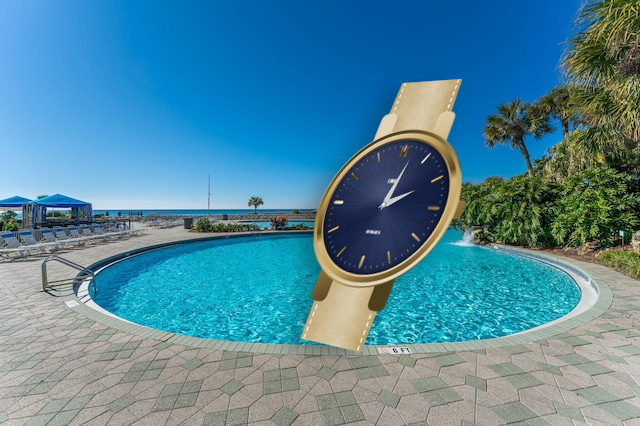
h=2 m=2
